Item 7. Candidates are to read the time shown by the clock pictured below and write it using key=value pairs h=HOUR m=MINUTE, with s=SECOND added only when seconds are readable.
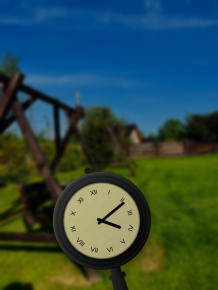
h=4 m=11
